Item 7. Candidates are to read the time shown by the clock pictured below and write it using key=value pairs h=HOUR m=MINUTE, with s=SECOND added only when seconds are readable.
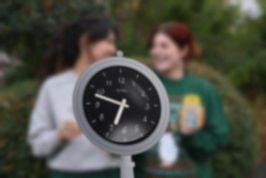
h=6 m=48
